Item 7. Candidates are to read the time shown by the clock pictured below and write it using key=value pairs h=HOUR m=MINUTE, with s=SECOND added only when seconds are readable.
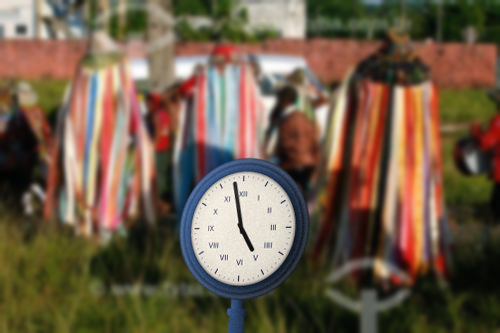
h=4 m=58
